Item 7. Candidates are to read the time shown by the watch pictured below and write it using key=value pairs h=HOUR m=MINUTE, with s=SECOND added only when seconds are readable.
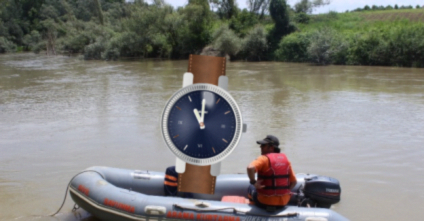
h=11 m=0
